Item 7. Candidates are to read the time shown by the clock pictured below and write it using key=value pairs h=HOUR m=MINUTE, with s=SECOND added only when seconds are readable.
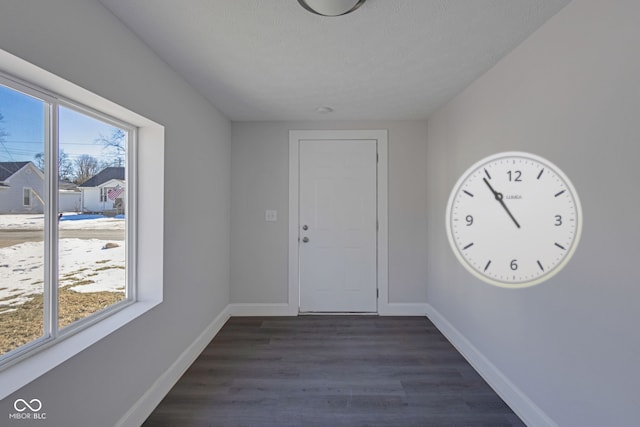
h=10 m=54
